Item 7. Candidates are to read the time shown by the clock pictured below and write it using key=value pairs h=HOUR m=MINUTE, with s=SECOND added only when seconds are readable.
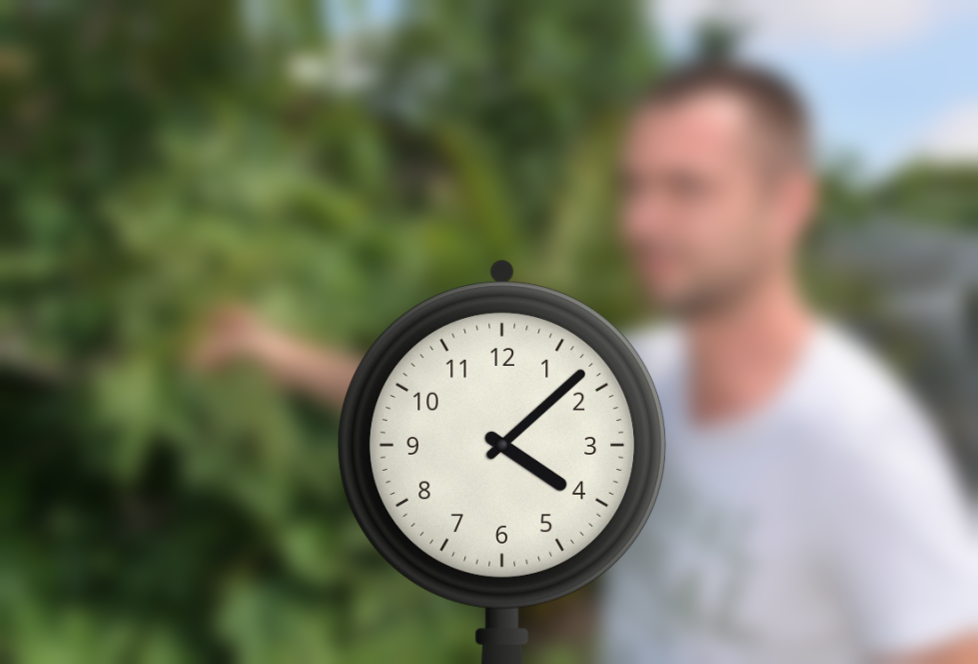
h=4 m=8
